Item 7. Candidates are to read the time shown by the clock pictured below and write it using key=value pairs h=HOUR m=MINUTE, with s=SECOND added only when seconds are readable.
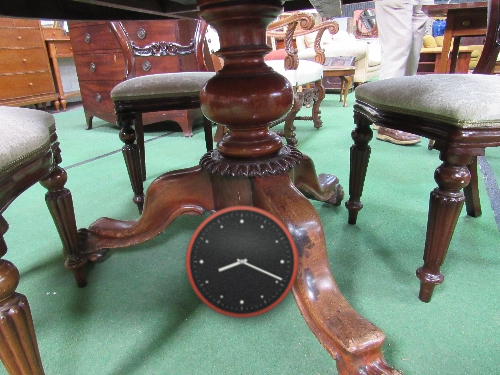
h=8 m=19
